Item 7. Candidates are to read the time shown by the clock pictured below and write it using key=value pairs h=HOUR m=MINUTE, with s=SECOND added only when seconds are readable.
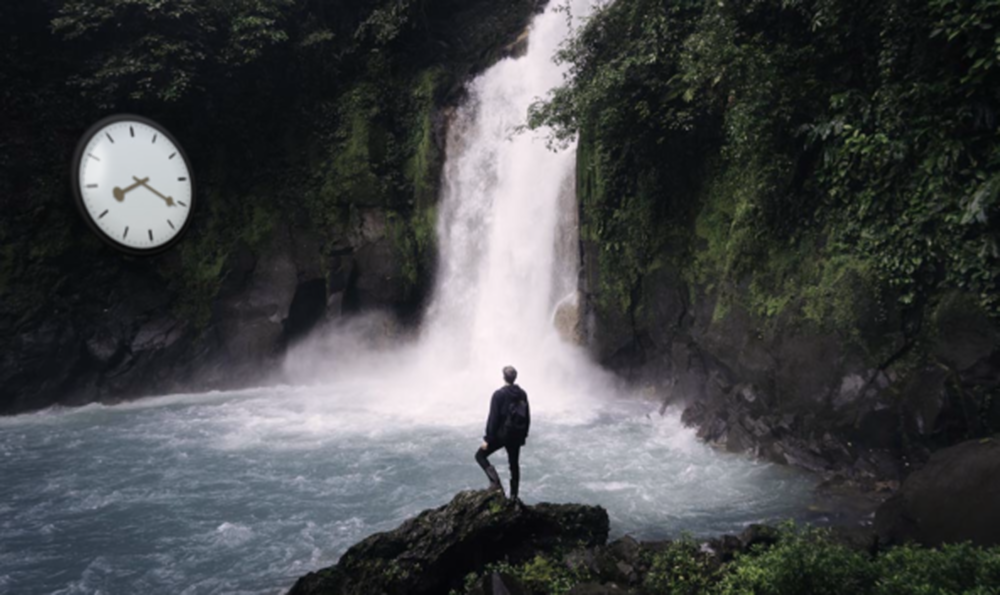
h=8 m=21
